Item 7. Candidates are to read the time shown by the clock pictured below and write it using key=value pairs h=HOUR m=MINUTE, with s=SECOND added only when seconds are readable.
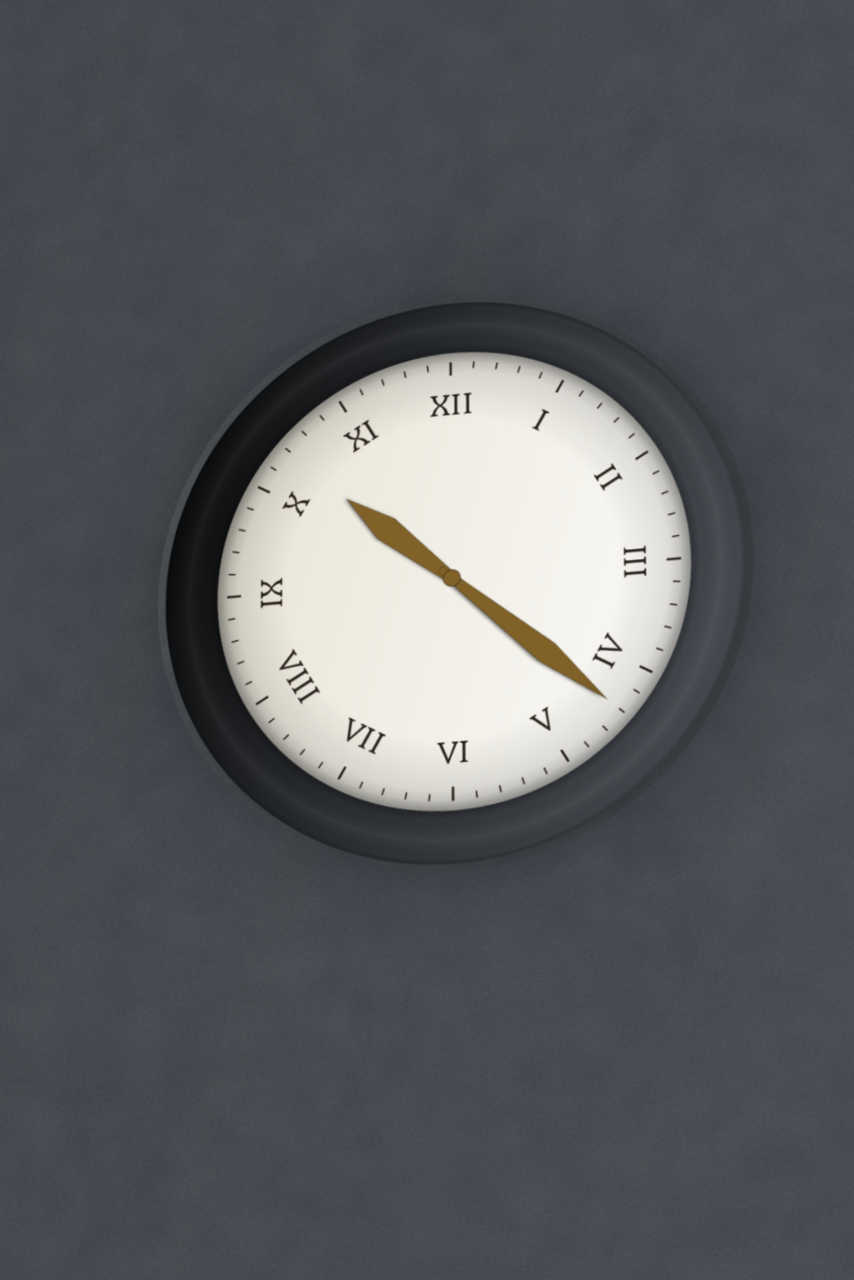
h=10 m=22
